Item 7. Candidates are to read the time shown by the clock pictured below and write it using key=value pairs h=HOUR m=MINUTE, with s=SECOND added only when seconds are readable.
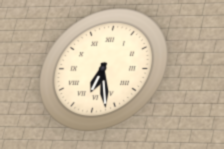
h=6 m=27
